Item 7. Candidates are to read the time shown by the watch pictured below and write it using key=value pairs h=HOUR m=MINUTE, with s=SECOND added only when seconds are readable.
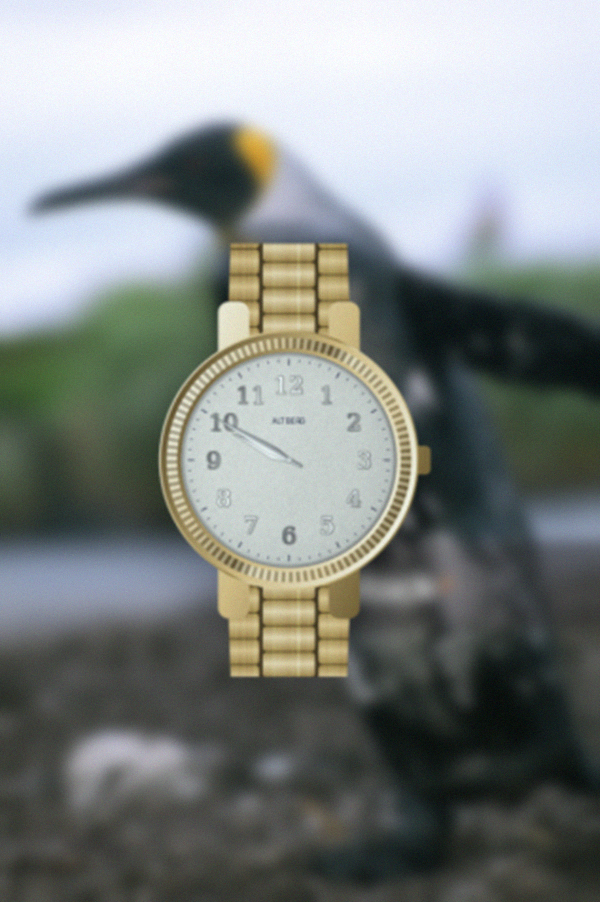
h=9 m=50
